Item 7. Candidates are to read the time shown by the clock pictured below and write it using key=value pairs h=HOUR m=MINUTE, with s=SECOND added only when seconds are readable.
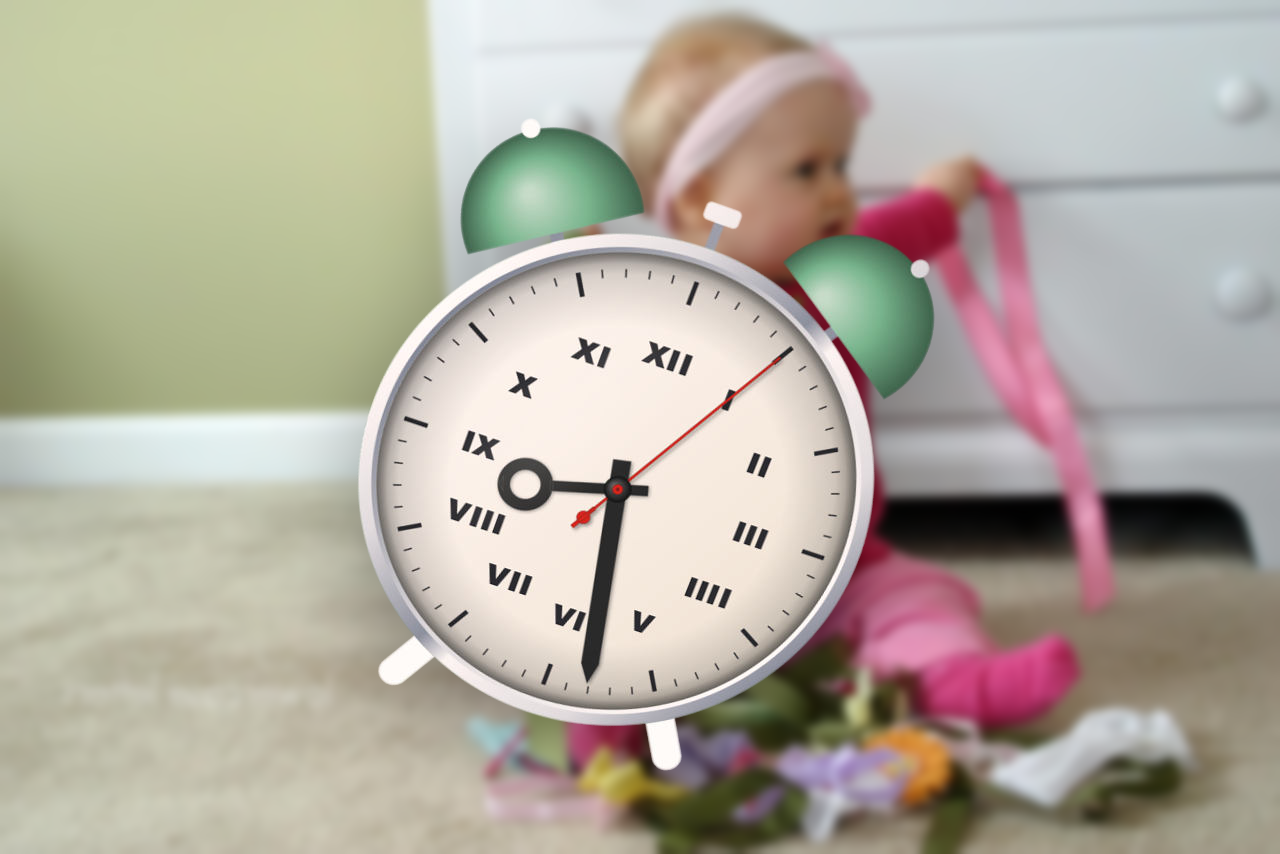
h=8 m=28 s=5
